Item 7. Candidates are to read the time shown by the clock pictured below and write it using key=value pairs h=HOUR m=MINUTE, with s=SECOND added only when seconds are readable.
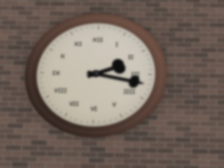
h=2 m=17
